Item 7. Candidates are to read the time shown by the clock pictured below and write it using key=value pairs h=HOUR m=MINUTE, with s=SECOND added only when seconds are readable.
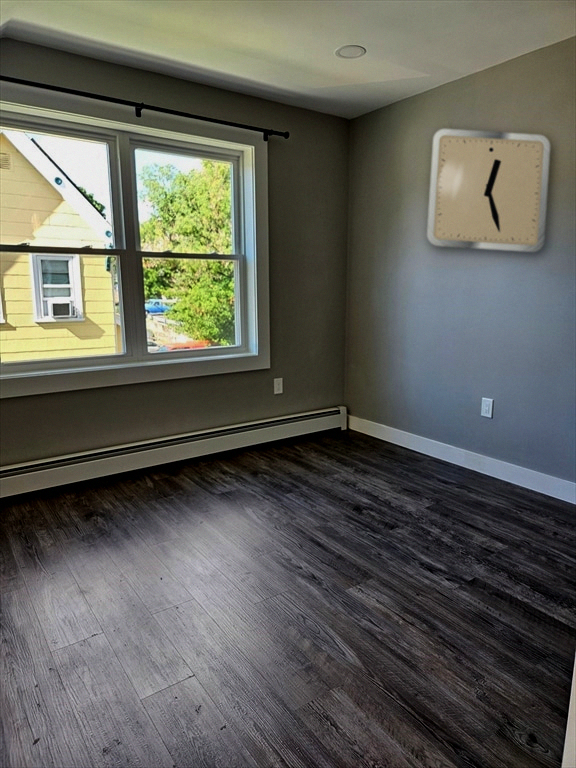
h=12 m=27
